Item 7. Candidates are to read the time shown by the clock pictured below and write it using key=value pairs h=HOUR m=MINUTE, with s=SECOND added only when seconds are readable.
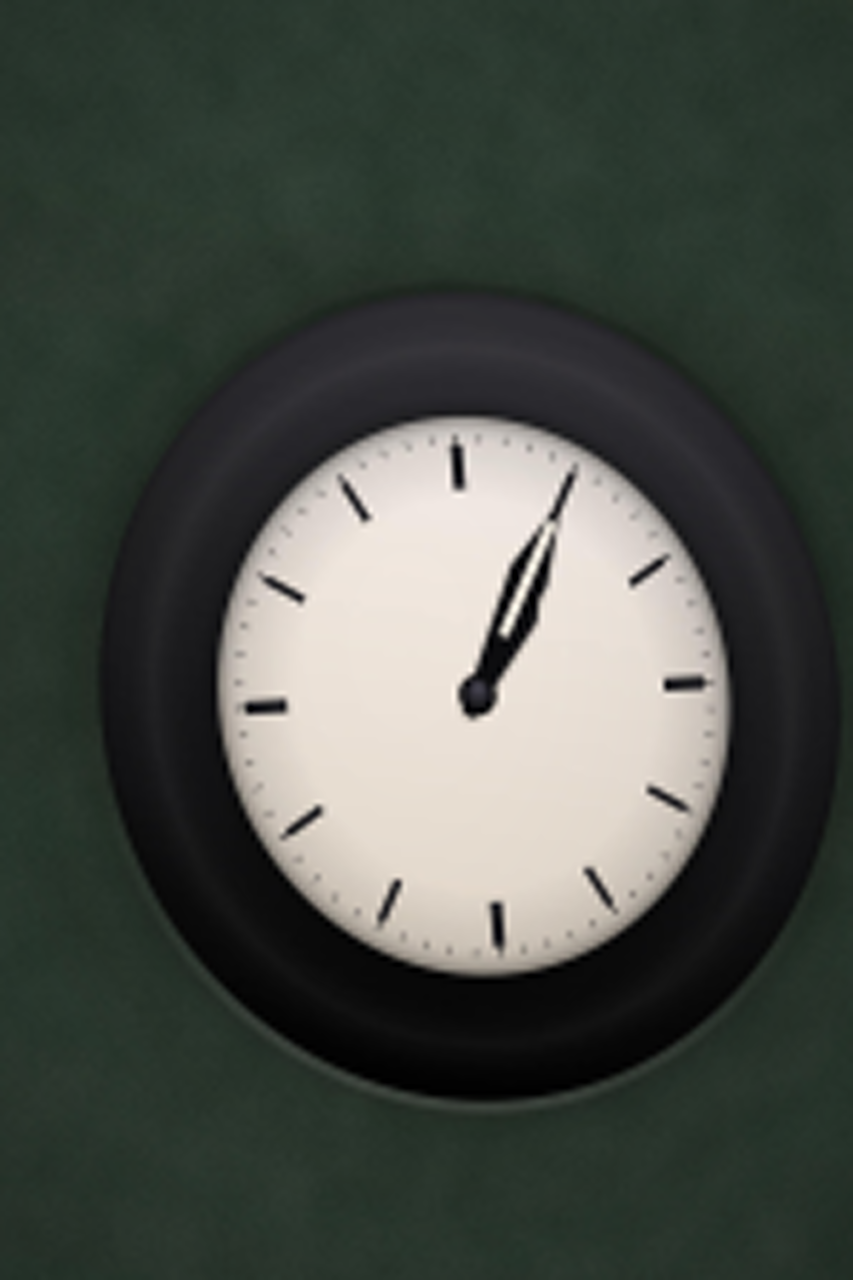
h=1 m=5
